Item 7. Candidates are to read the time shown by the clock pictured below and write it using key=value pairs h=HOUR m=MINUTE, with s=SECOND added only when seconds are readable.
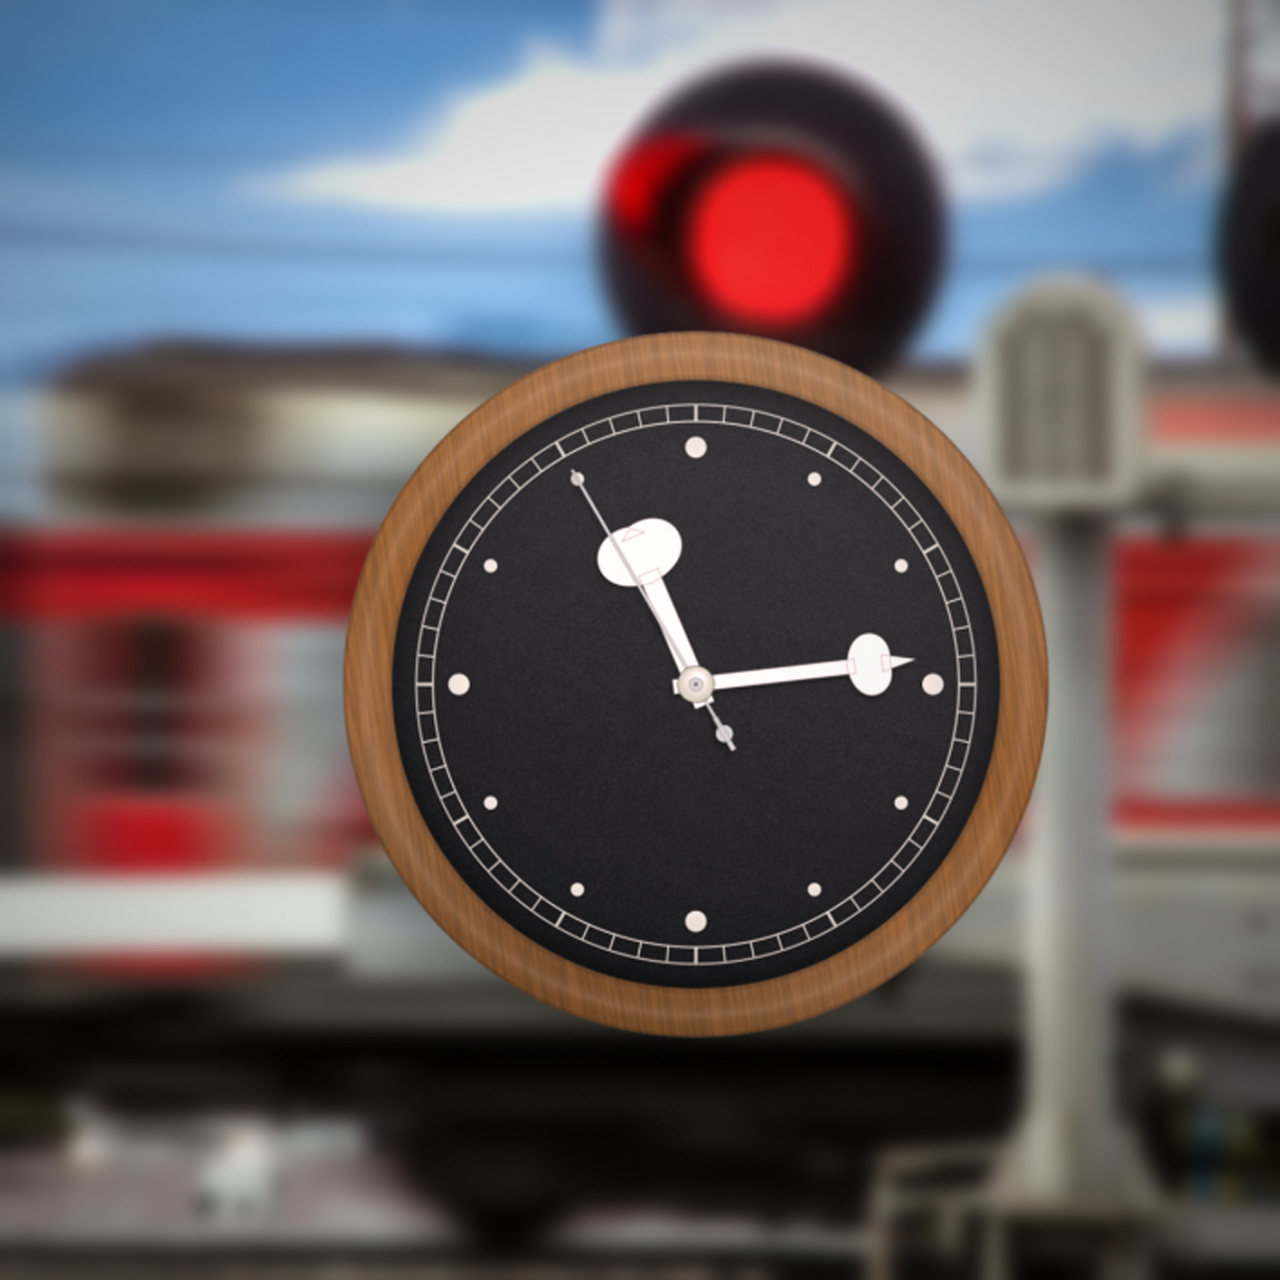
h=11 m=13 s=55
